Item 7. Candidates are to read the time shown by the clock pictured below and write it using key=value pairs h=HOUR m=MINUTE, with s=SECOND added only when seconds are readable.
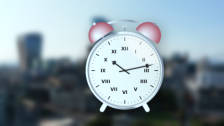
h=10 m=13
